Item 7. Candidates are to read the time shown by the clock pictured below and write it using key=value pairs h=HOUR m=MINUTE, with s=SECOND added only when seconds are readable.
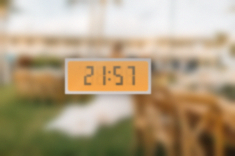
h=21 m=57
